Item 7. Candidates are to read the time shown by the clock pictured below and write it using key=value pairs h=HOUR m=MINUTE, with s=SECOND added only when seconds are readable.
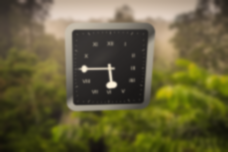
h=5 m=45
